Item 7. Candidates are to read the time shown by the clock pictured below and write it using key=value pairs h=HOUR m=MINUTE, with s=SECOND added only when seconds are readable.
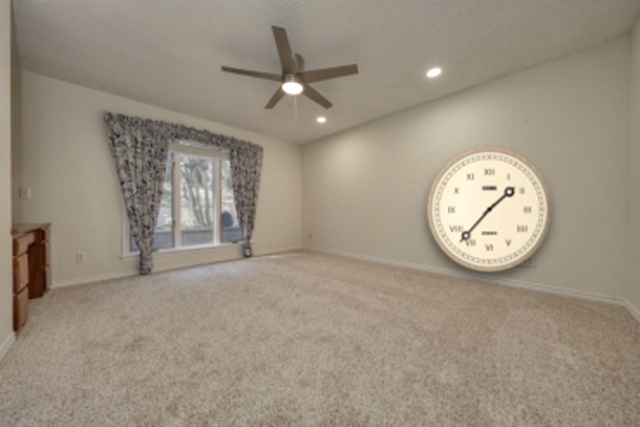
h=1 m=37
